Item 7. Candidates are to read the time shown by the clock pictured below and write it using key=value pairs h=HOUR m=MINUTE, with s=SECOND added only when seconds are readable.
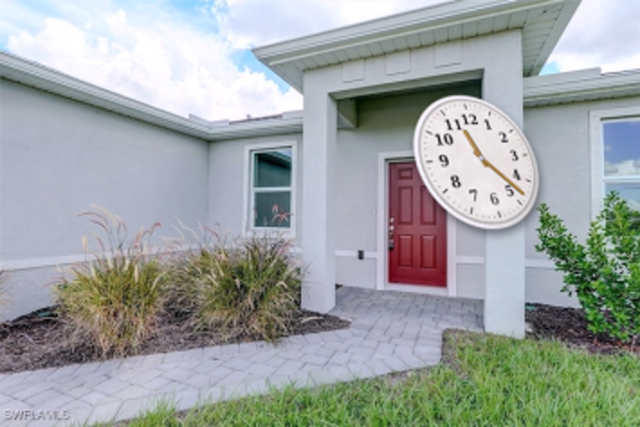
h=11 m=23
